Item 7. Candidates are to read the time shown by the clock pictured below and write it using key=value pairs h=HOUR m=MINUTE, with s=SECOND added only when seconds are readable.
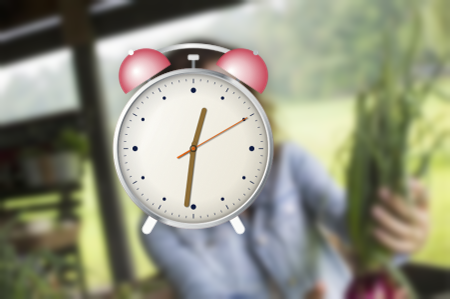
h=12 m=31 s=10
